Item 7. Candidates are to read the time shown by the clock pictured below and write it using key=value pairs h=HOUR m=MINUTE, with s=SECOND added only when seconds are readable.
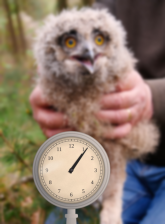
h=1 m=6
